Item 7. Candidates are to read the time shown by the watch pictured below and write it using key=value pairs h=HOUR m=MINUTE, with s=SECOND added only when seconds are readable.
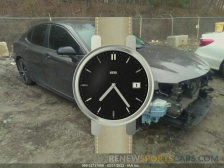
h=7 m=24
